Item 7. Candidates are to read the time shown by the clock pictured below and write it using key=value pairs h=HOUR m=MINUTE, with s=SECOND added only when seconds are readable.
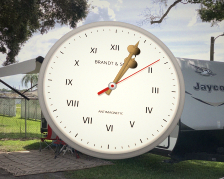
h=1 m=4 s=9
